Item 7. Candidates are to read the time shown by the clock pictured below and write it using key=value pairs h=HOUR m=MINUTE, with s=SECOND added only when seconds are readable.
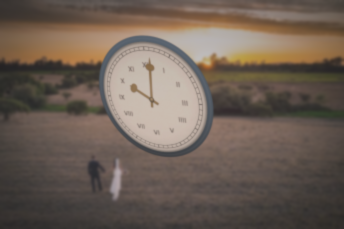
h=10 m=1
